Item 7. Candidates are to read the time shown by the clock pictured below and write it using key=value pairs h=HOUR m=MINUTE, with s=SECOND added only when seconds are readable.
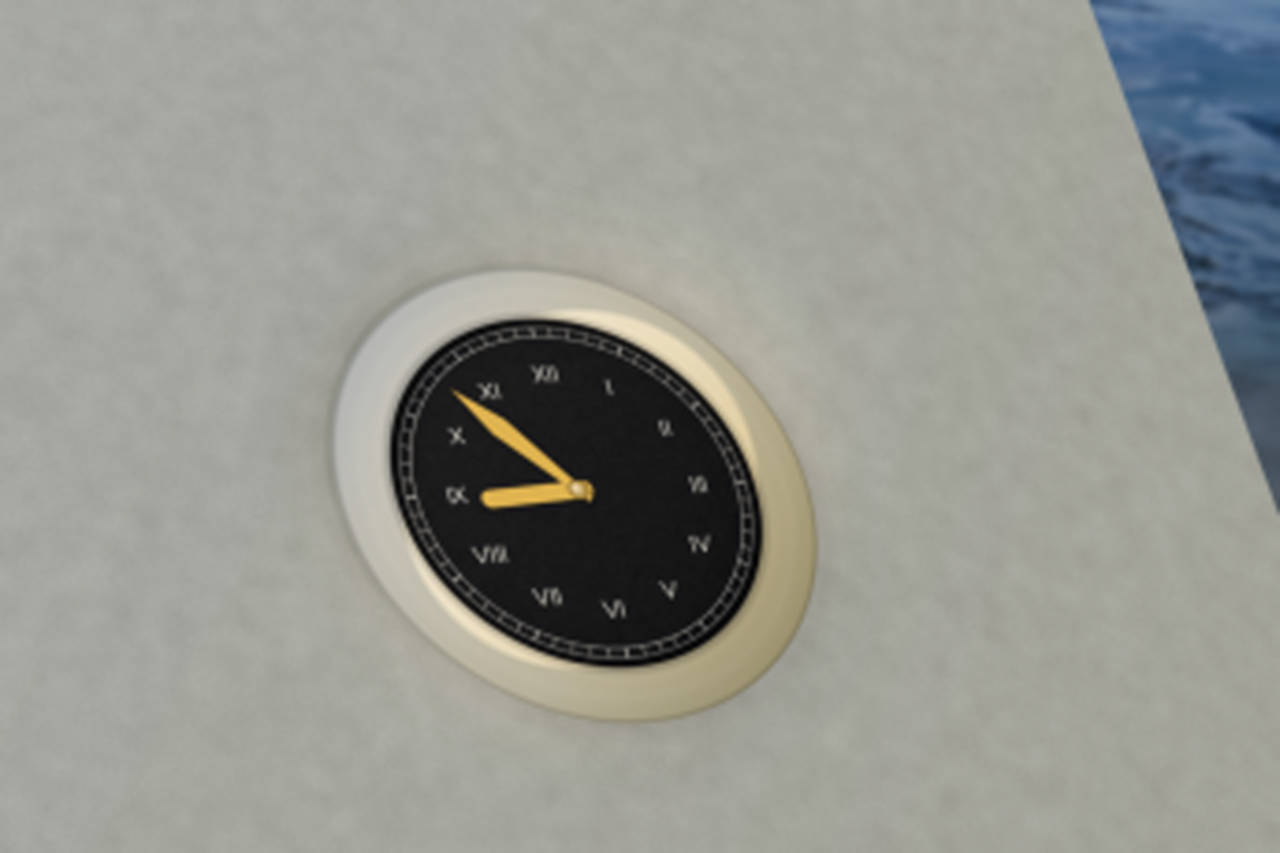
h=8 m=53
